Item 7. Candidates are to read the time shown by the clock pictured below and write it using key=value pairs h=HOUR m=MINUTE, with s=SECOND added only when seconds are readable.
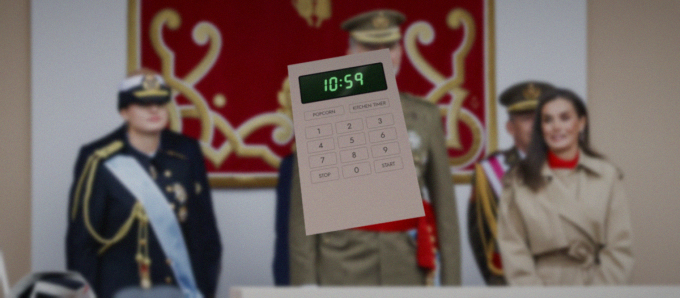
h=10 m=59
